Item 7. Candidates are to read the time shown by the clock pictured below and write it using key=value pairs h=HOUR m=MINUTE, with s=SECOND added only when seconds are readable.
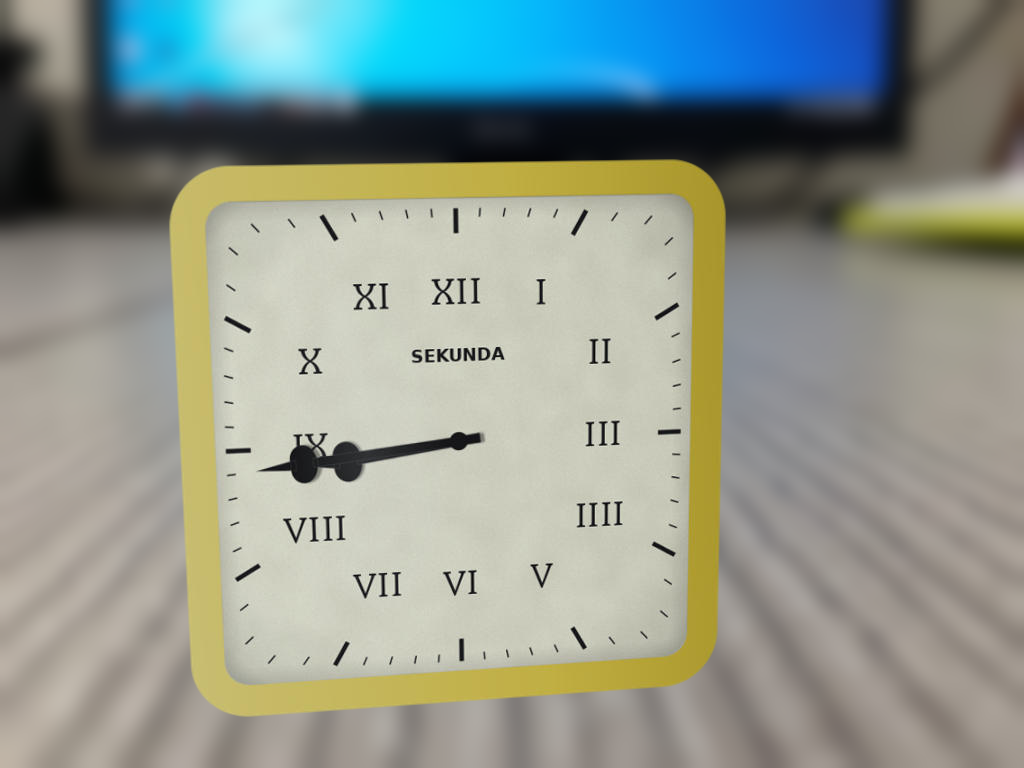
h=8 m=44
